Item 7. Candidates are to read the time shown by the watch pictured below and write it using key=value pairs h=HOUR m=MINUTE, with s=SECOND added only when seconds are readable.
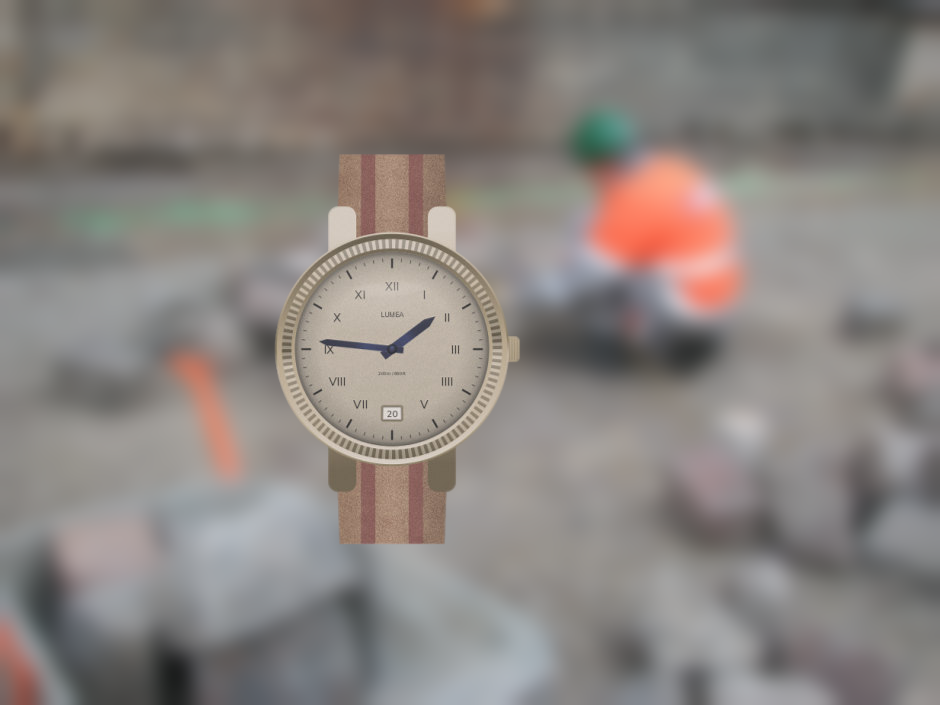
h=1 m=46
